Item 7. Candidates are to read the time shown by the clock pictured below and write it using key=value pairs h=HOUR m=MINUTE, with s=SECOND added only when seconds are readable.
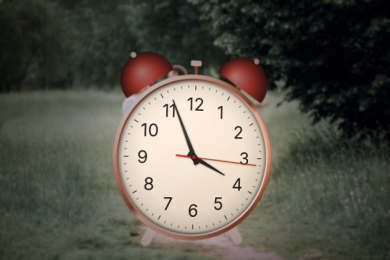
h=3 m=56 s=16
